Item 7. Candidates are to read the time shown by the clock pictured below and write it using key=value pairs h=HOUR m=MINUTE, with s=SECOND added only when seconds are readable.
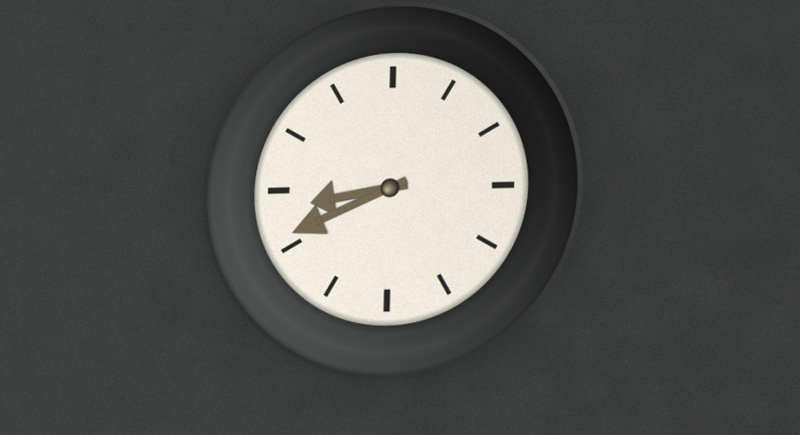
h=8 m=41
